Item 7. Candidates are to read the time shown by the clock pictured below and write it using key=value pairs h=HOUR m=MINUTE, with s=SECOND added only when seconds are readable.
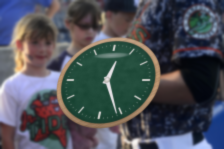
h=12 m=26
